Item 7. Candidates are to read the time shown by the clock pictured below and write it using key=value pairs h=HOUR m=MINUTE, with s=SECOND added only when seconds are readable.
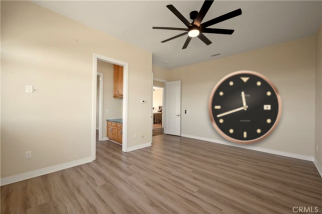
h=11 m=42
